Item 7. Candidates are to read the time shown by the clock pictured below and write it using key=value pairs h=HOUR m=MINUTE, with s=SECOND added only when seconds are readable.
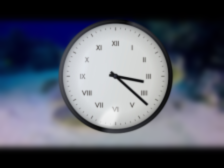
h=3 m=22
